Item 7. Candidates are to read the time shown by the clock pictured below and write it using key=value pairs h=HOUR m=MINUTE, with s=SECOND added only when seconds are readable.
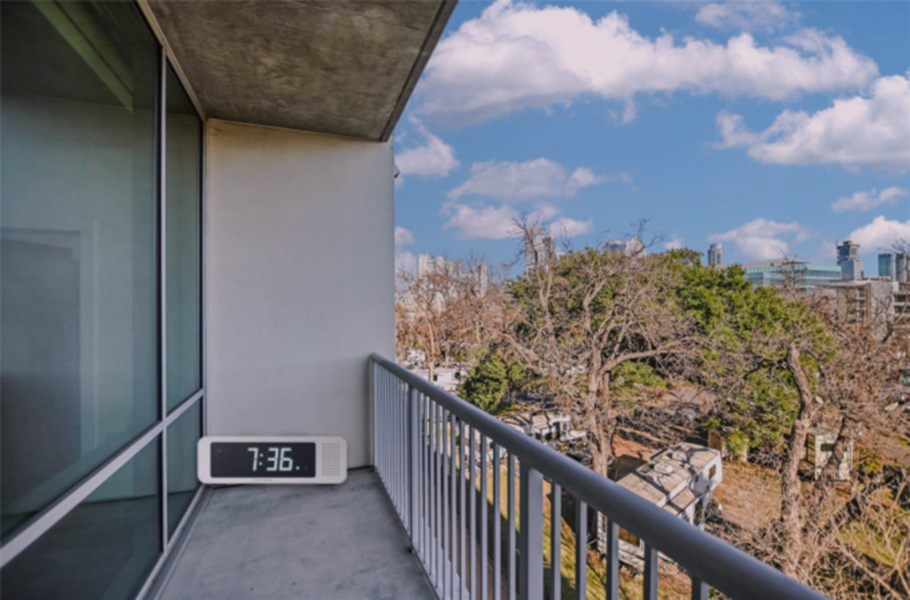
h=7 m=36
